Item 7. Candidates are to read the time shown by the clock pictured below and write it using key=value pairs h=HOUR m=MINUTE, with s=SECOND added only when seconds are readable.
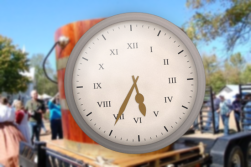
h=5 m=35
